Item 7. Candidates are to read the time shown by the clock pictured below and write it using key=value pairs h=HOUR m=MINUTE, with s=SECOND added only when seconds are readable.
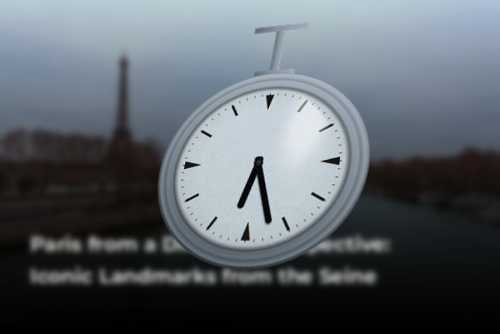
h=6 m=27
